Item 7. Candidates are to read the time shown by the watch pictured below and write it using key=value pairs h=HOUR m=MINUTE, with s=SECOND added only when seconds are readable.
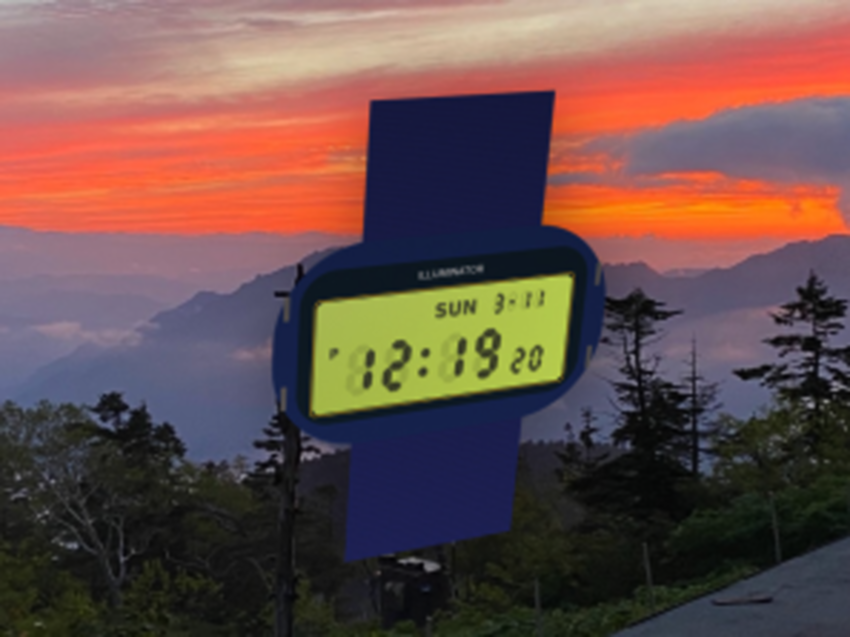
h=12 m=19 s=20
